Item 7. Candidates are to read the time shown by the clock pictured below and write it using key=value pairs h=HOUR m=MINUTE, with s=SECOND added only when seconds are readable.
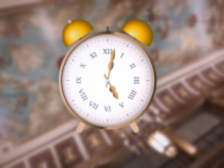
h=5 m=2
